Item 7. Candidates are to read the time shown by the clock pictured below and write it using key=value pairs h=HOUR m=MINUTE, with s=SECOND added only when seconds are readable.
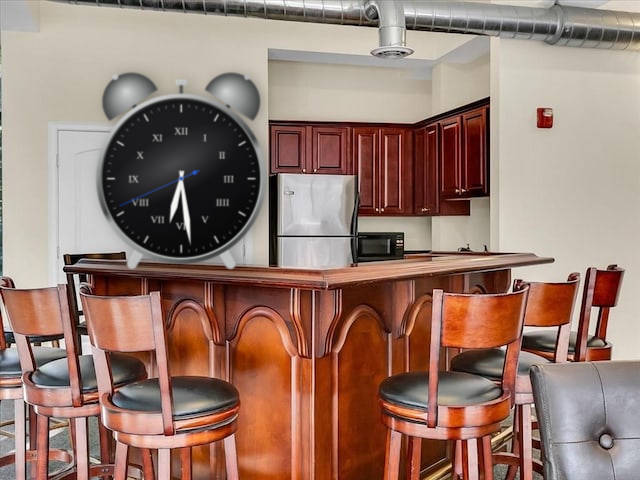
h=6 m=28 s=41
